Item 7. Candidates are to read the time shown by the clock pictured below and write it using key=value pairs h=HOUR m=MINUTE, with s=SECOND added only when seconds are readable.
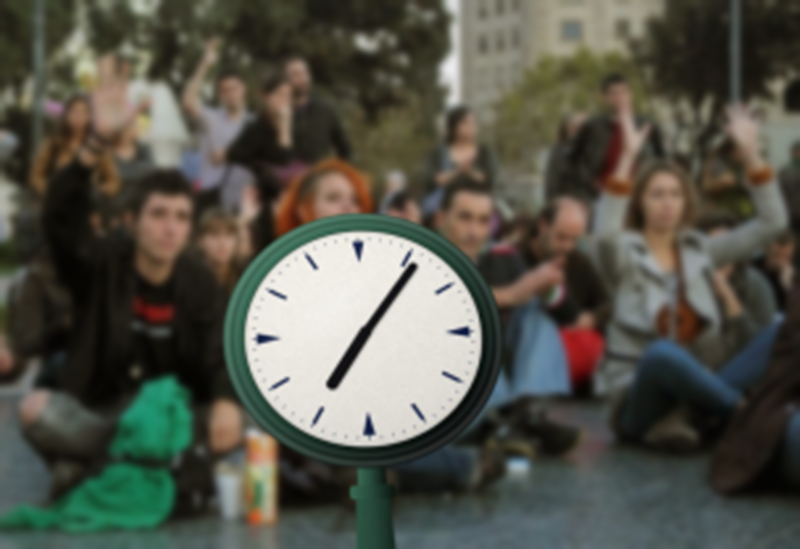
h=7 m=6
